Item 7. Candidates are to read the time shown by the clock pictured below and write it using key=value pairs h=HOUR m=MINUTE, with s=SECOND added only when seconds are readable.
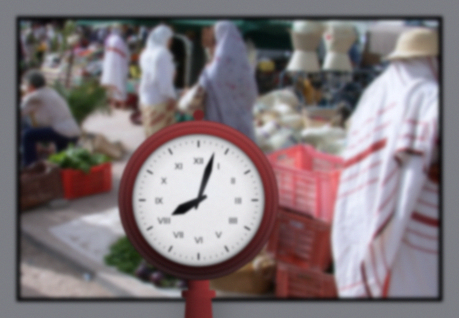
h=8 m=3
